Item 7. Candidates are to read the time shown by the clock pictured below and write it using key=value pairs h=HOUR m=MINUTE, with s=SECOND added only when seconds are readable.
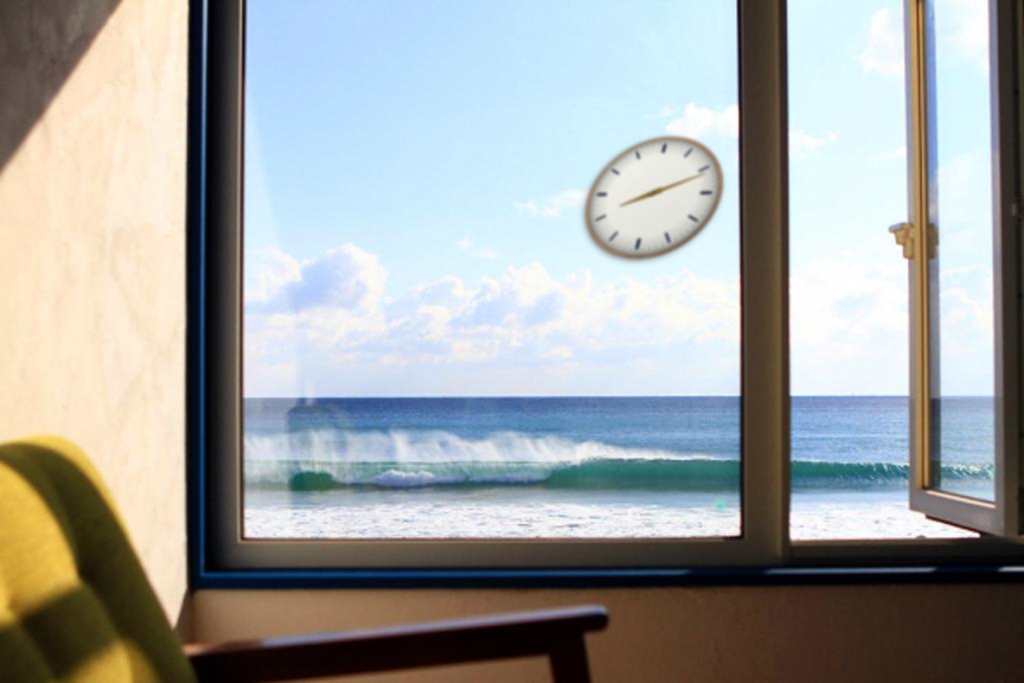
h=8 m=11
